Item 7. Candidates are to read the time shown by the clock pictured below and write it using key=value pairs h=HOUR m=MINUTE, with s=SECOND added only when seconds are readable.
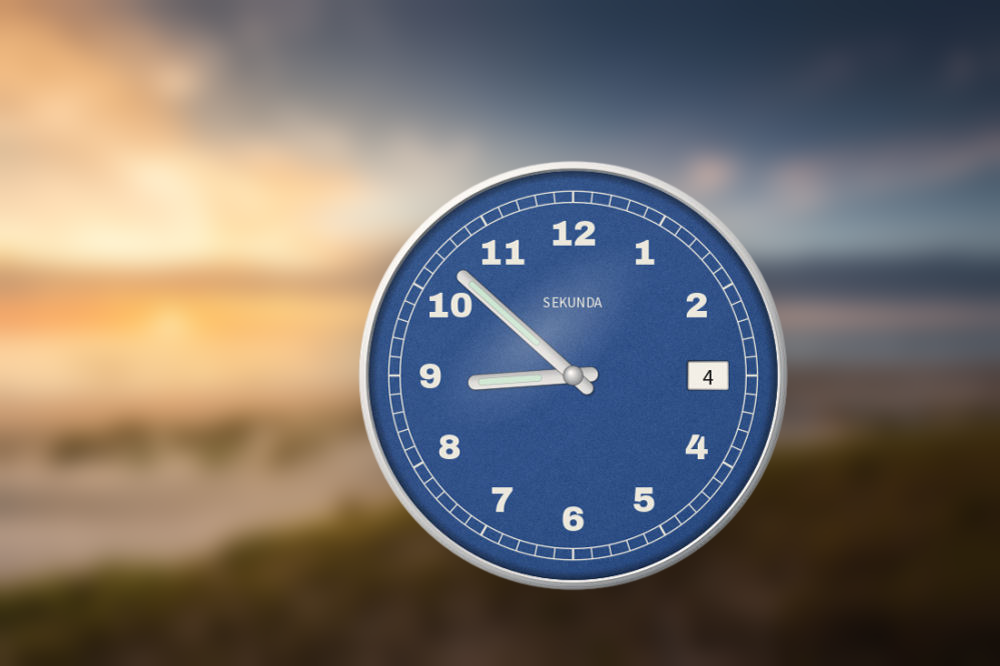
h=8 m=52
